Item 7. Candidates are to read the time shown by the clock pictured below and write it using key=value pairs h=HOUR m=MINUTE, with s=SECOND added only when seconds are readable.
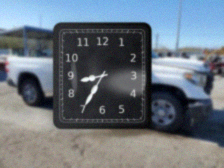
h=8 m=35
